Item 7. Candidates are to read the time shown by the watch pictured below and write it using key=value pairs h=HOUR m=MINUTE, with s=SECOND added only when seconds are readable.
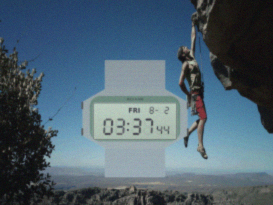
h=3 m=37 s=44
